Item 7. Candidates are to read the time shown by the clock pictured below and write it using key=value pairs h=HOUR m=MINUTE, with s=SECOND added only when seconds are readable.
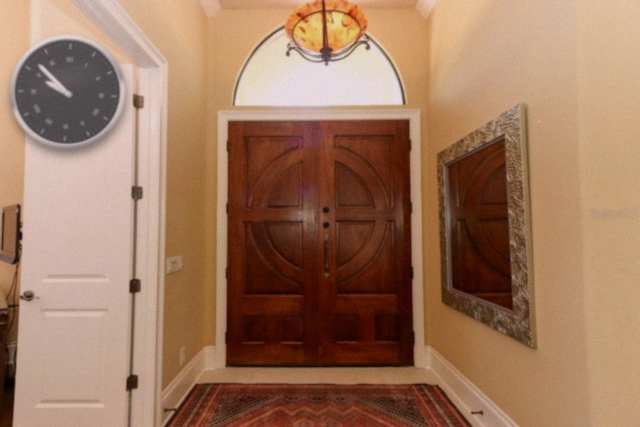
h=9 m=52
